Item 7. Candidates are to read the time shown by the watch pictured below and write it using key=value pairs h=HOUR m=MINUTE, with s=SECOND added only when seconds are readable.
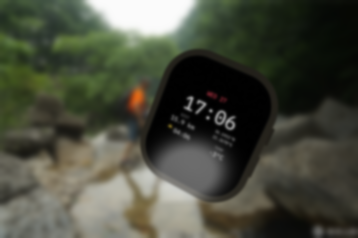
h=17 m=6
